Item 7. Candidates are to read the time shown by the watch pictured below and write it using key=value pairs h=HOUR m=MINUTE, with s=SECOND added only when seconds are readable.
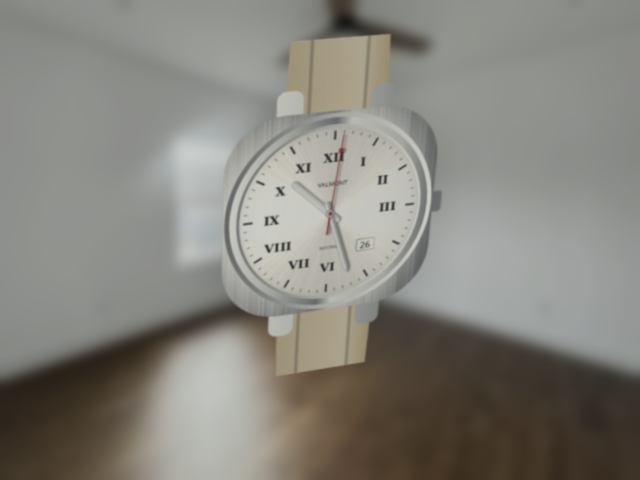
h=10 m=27 s=1
